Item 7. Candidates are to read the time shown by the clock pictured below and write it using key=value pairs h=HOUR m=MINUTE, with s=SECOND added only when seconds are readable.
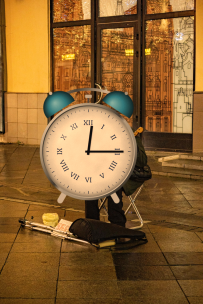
h=12 m=15
